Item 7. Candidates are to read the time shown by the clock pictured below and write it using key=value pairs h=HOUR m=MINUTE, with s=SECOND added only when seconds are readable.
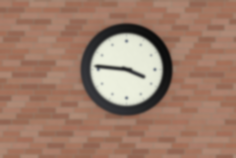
h=3 m=46
